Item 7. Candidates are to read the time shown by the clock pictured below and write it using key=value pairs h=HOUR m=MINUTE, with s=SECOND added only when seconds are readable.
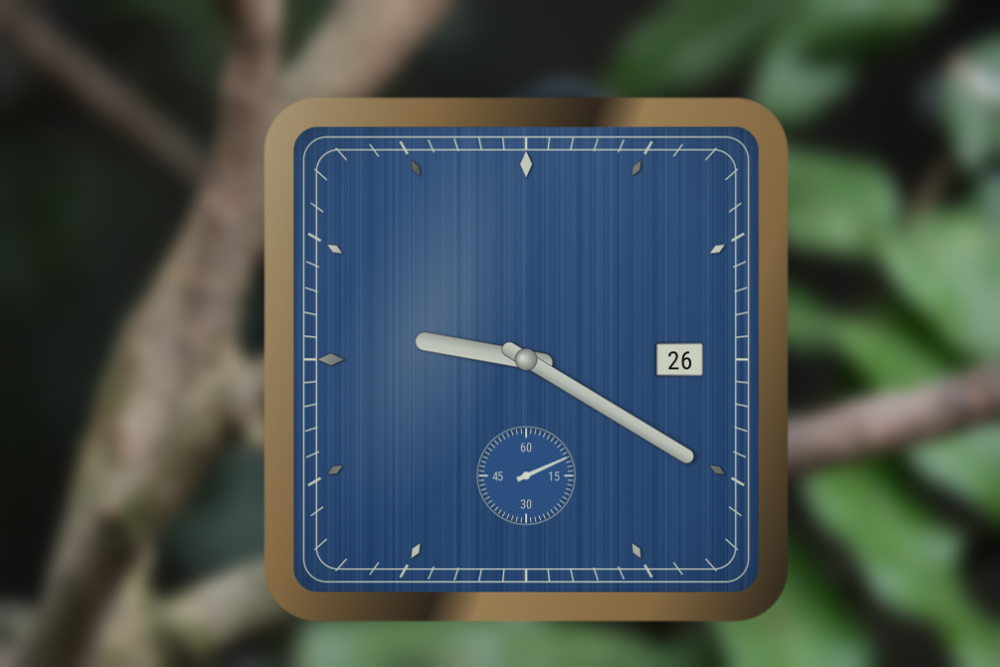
h=9 m=20 s=11
